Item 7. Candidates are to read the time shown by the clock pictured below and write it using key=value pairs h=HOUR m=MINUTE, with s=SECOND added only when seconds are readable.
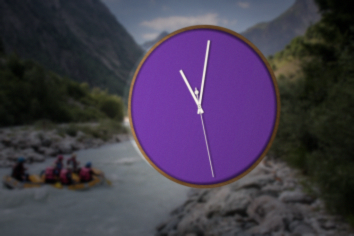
h=11 m=1 s=28
